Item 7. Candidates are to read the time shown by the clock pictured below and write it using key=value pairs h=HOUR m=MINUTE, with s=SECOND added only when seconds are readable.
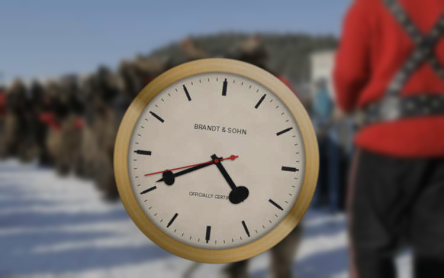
h=4 m=40 s=42
